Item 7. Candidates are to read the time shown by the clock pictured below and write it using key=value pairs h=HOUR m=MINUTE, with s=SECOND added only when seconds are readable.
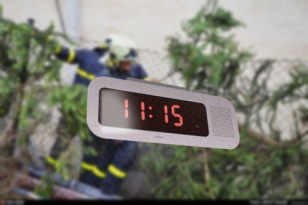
h=11 m=15
